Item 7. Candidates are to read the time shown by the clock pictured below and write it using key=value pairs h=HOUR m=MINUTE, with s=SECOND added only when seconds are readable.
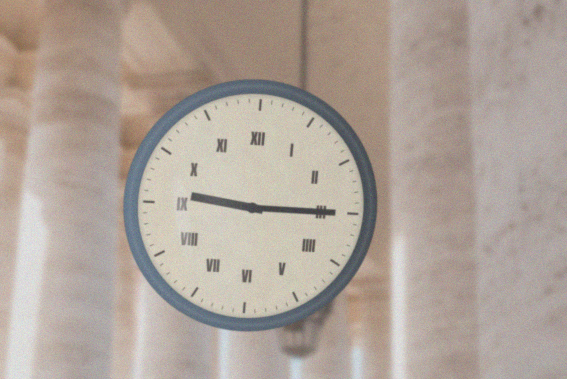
h=9 m=15
